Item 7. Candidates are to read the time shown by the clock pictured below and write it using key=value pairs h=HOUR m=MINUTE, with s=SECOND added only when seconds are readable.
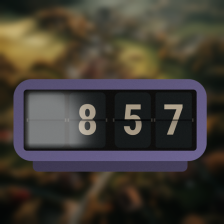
h=8 m=57
